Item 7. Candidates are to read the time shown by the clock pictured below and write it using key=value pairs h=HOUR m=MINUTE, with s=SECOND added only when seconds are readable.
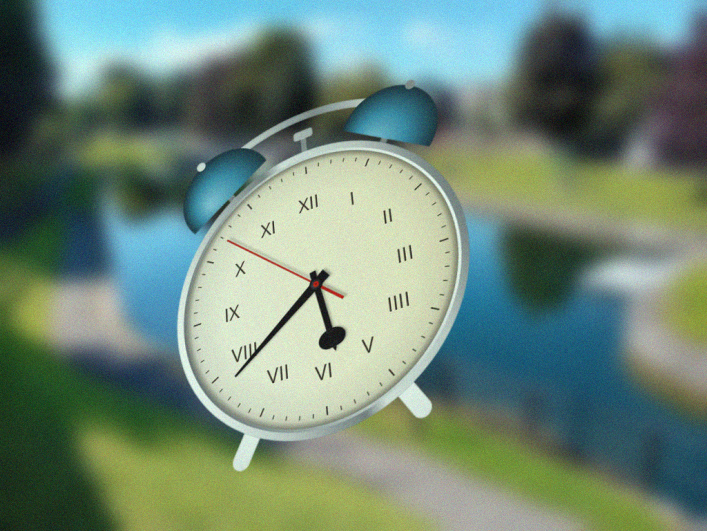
h=5 m=38 s=52
